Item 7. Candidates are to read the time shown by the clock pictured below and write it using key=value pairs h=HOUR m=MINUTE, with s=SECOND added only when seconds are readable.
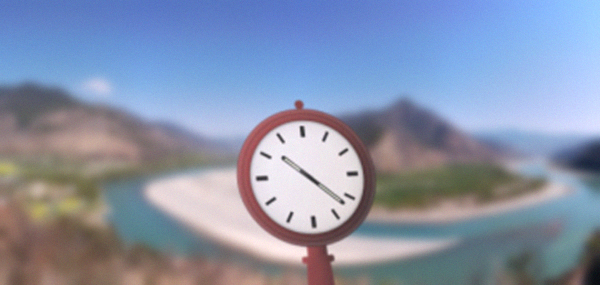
h=10 m=22
